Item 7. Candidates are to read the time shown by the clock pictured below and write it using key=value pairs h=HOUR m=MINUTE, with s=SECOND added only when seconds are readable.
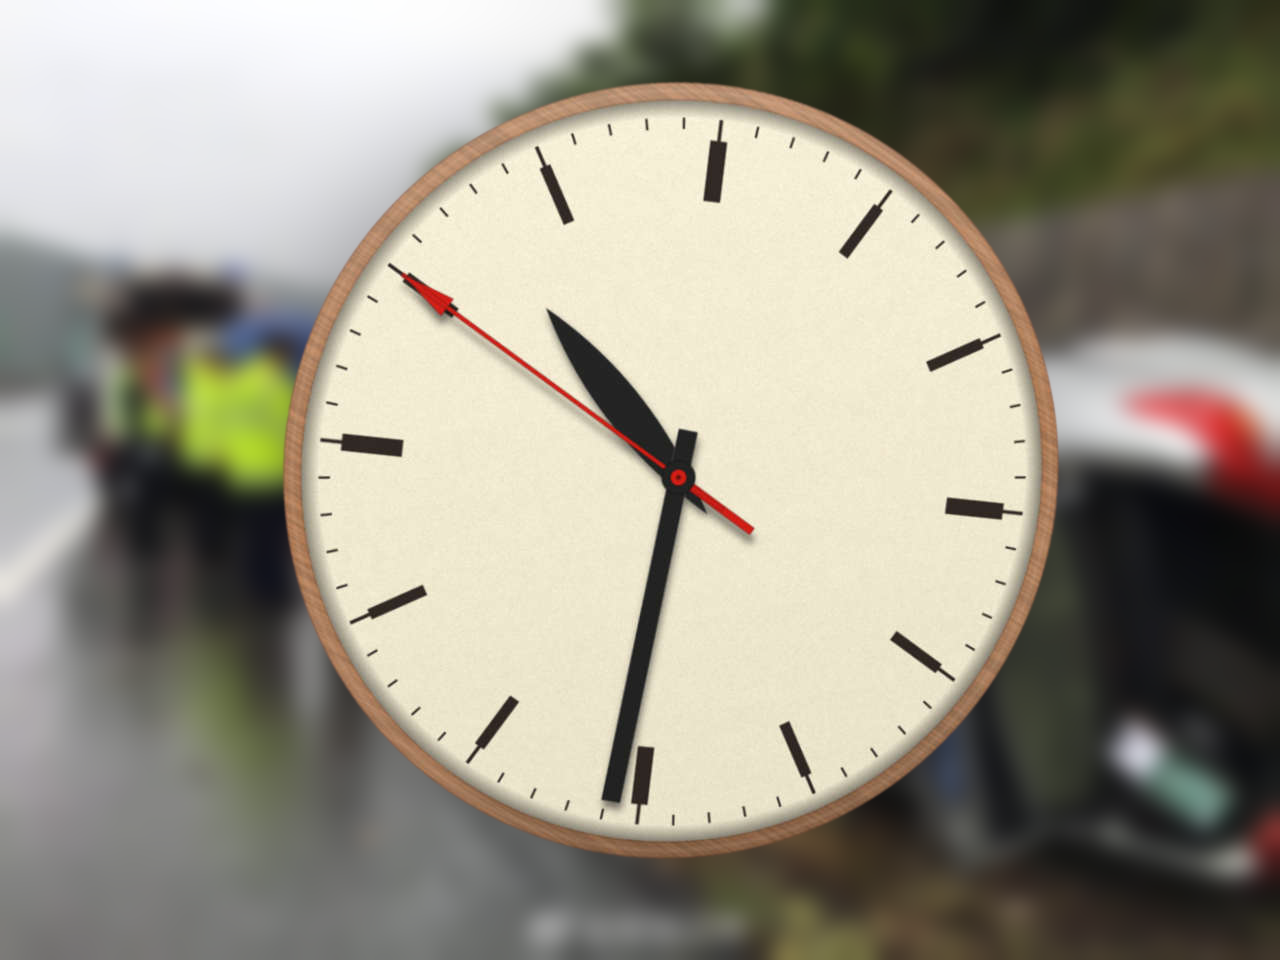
h=10 m=30 s=50
